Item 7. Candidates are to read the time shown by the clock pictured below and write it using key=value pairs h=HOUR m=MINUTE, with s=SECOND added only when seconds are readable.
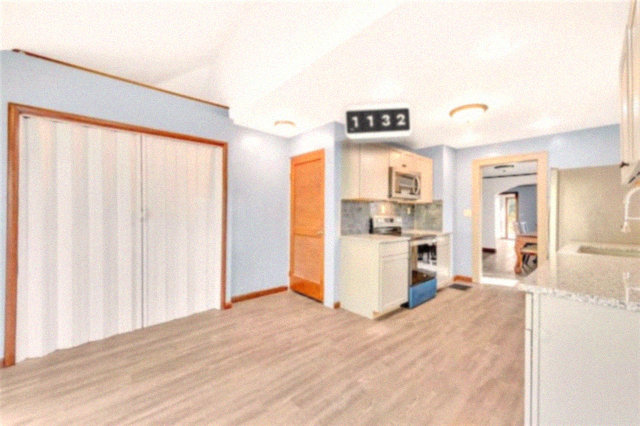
h=11 m=32
